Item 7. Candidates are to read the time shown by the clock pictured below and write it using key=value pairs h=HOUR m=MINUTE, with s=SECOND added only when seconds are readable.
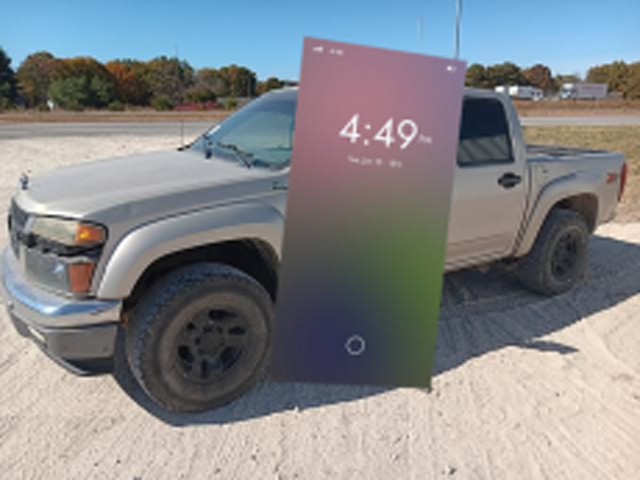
h=4 m=49
